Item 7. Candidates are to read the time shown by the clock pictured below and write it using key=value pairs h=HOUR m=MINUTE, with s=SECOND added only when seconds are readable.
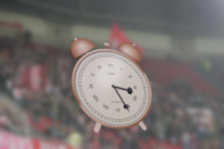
h=3 m=26
